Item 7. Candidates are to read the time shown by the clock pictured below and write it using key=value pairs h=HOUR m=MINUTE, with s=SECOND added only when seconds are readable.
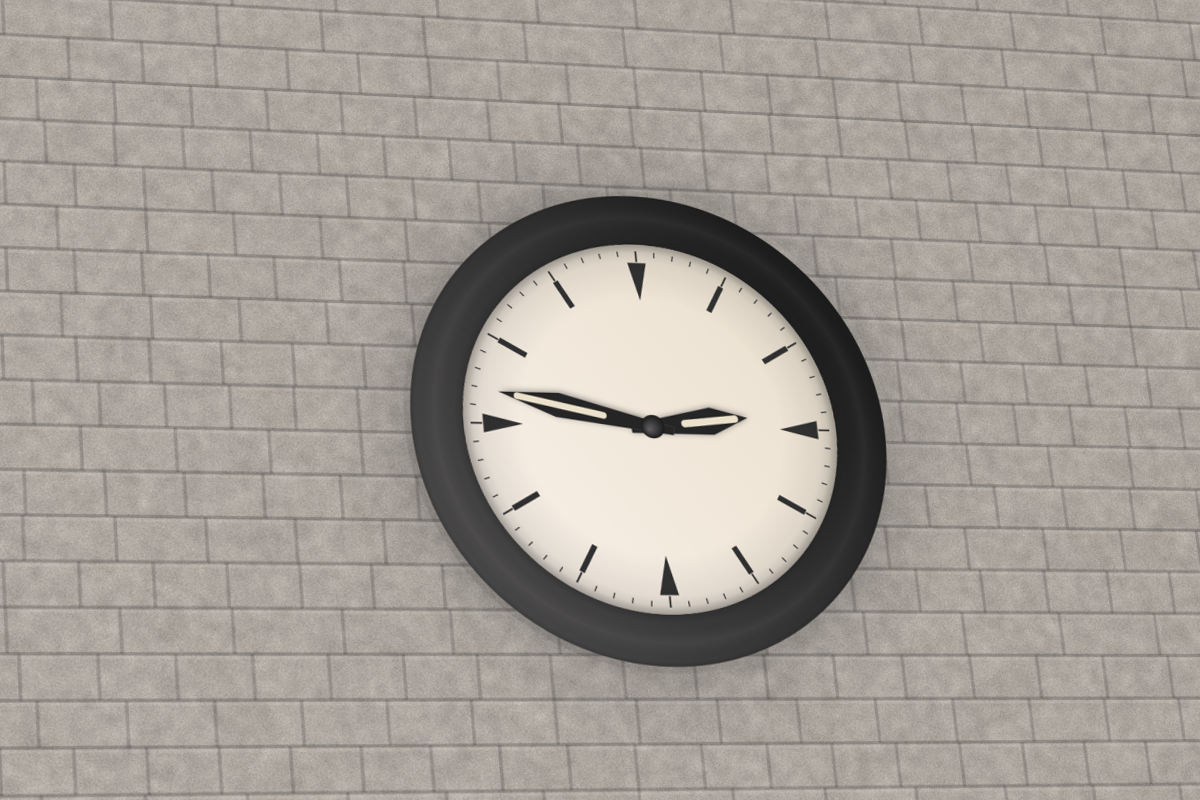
h=2 m=47
